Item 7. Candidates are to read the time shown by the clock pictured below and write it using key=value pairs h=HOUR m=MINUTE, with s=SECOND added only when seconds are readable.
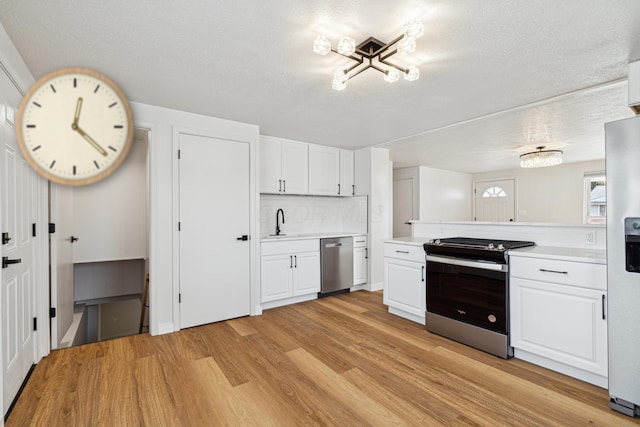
h=12 m=22
